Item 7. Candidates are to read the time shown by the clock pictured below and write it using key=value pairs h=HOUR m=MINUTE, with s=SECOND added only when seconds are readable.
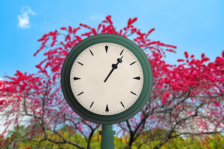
h=1 m=6
